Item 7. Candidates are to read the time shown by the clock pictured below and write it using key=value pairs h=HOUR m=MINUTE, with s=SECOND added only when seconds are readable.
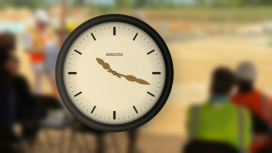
h=10 m=18
